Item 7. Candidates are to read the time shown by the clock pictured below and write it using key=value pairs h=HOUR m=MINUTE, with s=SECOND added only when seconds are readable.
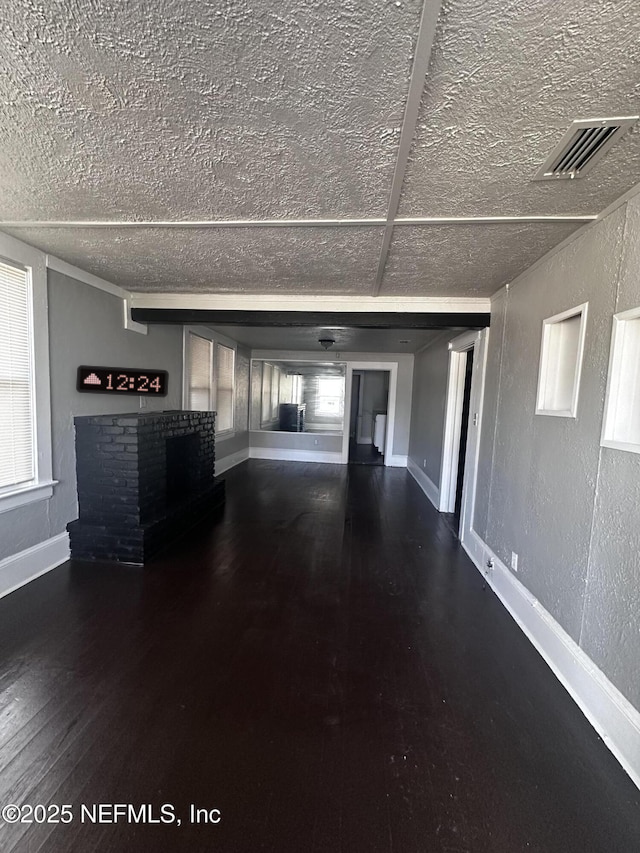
h=12 m=24
